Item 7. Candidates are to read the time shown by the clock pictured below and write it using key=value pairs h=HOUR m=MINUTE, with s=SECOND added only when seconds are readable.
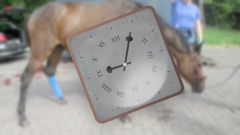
h=9 m=5
